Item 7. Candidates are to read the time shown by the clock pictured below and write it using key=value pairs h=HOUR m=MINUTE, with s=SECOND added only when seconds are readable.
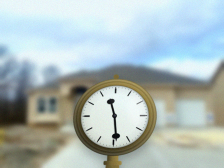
h=11 m=29
